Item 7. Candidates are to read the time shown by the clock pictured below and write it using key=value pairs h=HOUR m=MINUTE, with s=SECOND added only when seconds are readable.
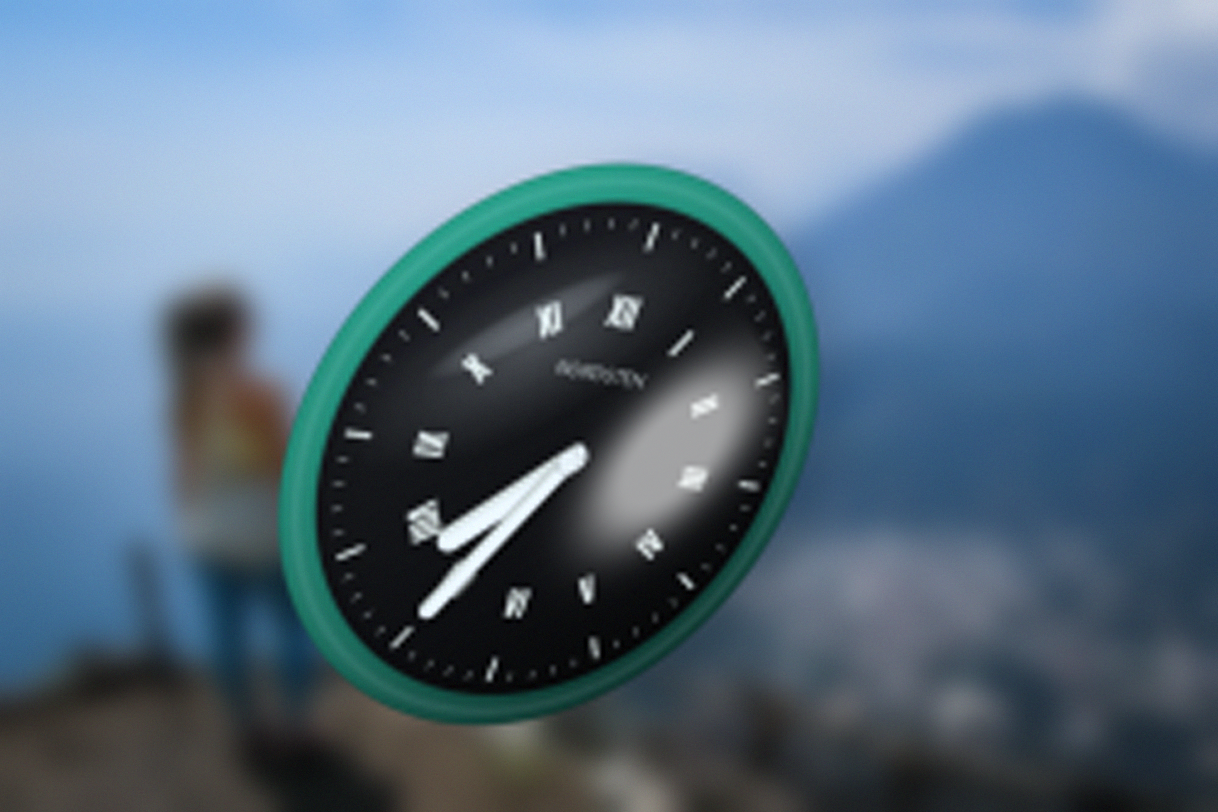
h=7 m=35
